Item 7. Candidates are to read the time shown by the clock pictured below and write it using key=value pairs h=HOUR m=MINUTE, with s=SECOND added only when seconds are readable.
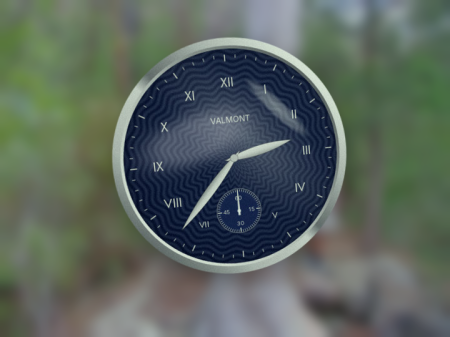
h=2 m=37
